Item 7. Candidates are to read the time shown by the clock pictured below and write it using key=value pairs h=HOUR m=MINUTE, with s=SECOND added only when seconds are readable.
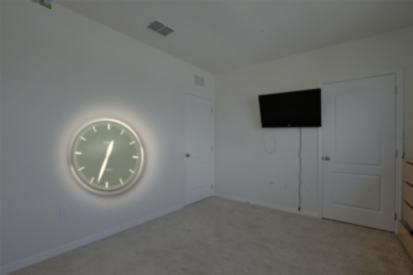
h=12 m=33
